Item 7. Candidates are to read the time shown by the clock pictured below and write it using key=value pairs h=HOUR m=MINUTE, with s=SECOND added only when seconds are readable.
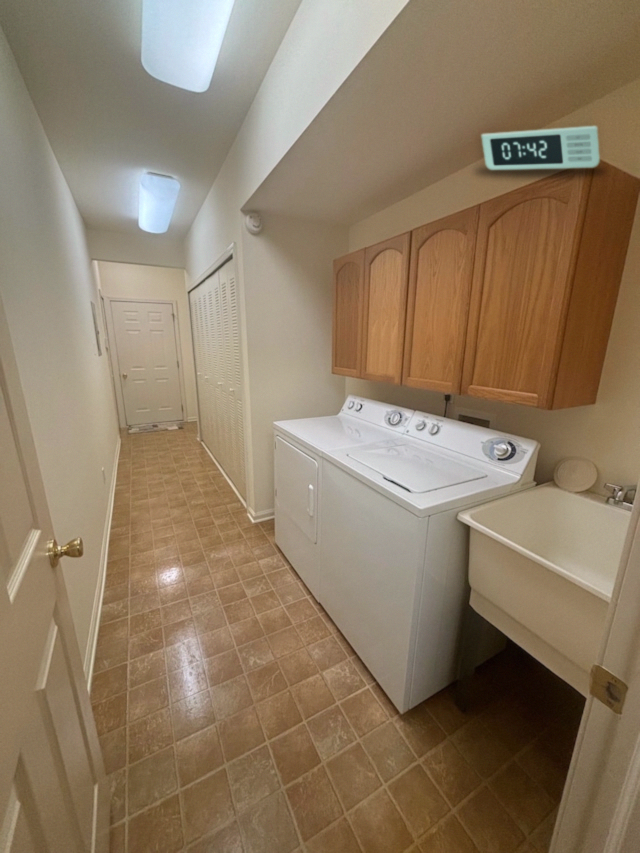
h=7 m=42
